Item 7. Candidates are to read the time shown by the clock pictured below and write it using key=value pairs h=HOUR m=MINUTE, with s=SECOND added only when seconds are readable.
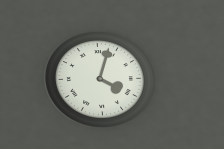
h=4 m=3
